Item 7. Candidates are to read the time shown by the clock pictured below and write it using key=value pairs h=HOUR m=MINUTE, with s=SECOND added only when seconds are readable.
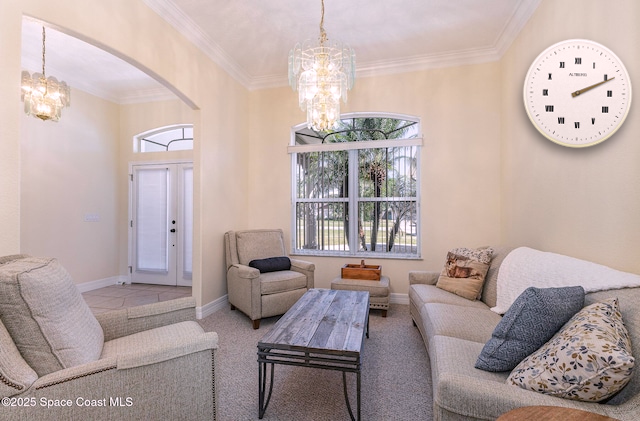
h=2 m=11
